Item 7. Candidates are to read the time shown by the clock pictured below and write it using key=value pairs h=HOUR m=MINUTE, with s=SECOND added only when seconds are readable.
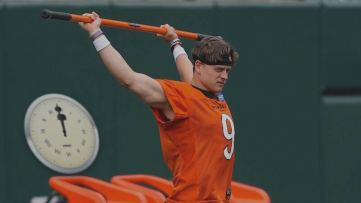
h=11 m=59
